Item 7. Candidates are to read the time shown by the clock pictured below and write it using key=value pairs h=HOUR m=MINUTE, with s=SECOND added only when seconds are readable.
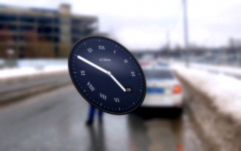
h=4 m=50
